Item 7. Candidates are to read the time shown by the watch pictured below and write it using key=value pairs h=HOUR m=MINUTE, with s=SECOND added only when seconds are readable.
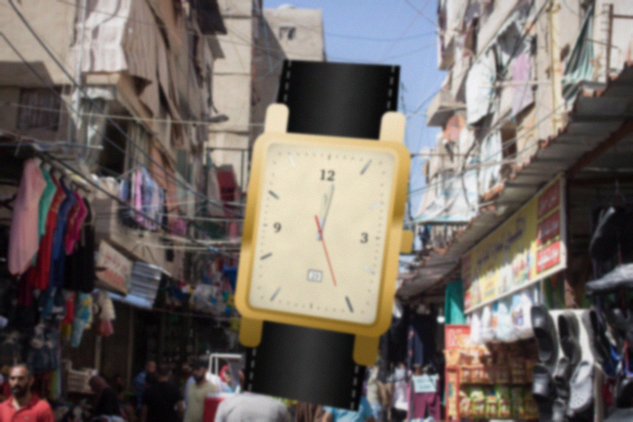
h=12 m=1 s=26
